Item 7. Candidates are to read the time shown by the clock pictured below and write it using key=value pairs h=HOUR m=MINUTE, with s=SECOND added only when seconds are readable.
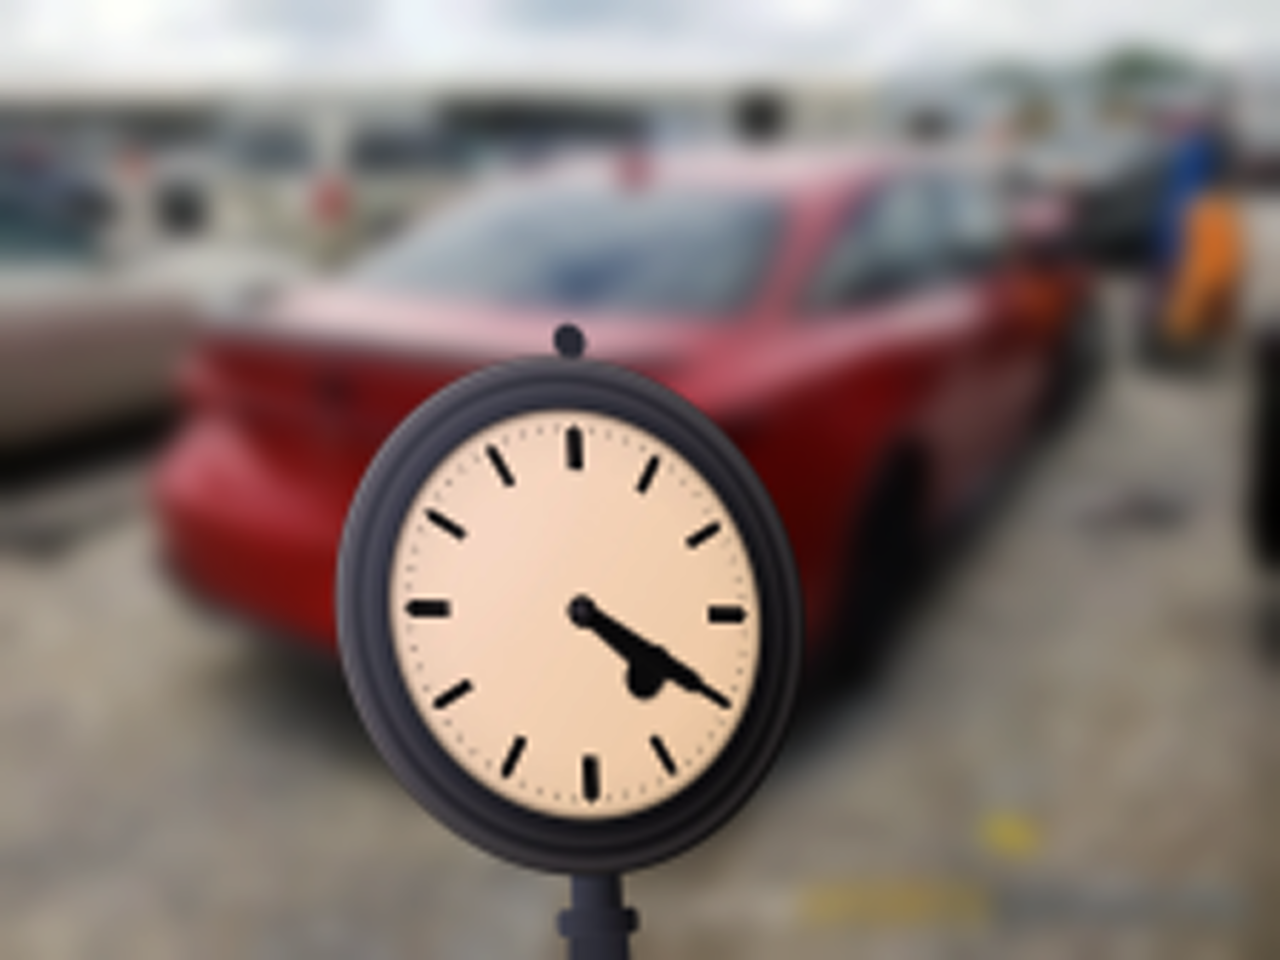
h=4 m=20
